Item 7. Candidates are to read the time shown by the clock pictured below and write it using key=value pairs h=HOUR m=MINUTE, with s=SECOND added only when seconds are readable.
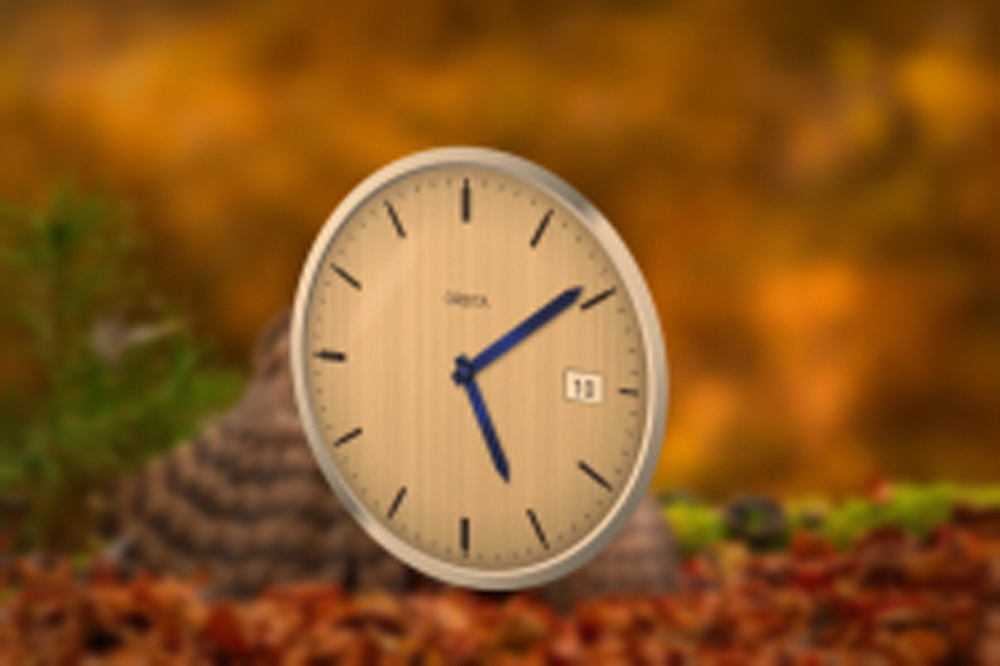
h=5 m=9
